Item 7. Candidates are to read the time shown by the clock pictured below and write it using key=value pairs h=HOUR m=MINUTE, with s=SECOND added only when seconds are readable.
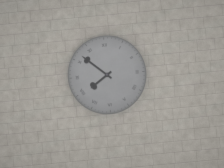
h=7 m=52
